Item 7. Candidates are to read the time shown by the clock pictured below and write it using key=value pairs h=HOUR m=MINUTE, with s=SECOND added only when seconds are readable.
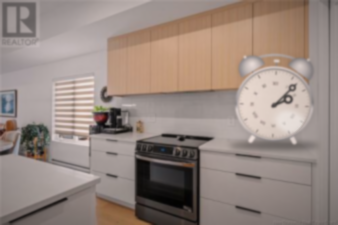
h=2 m=7
